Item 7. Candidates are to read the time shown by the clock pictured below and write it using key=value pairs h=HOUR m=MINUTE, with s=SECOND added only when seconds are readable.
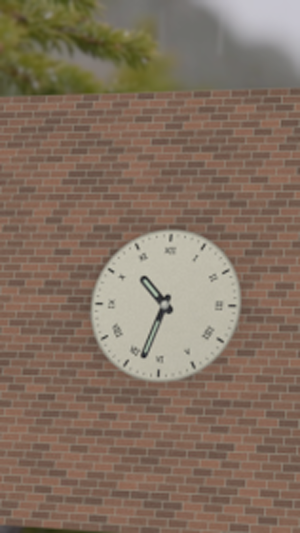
h=10 m=33
